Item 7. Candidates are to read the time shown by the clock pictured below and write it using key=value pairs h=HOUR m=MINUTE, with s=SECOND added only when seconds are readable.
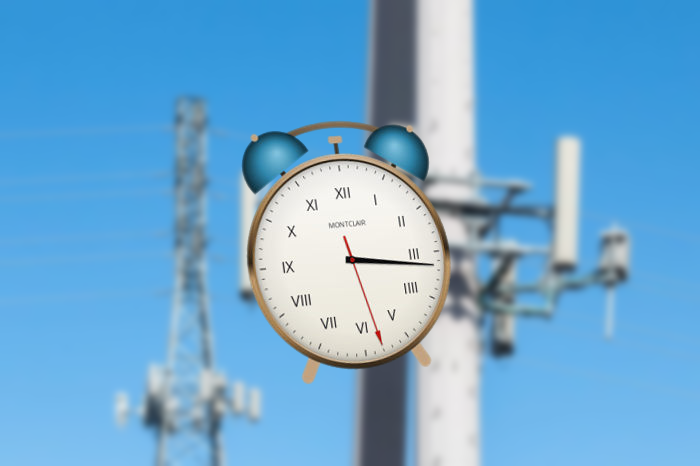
h=3 m=16 s=28
